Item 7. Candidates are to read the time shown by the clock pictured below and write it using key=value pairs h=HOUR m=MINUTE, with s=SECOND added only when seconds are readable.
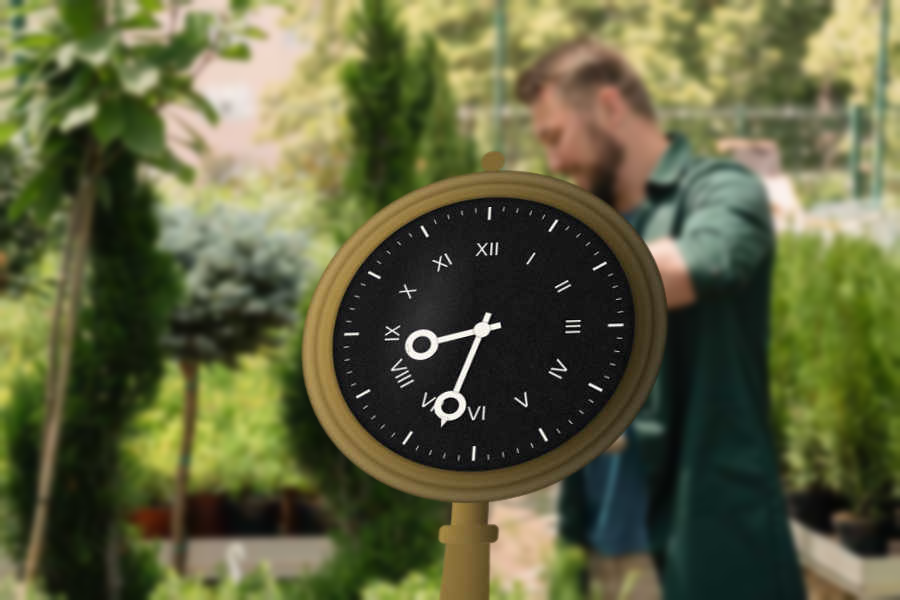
h=8 m=33
